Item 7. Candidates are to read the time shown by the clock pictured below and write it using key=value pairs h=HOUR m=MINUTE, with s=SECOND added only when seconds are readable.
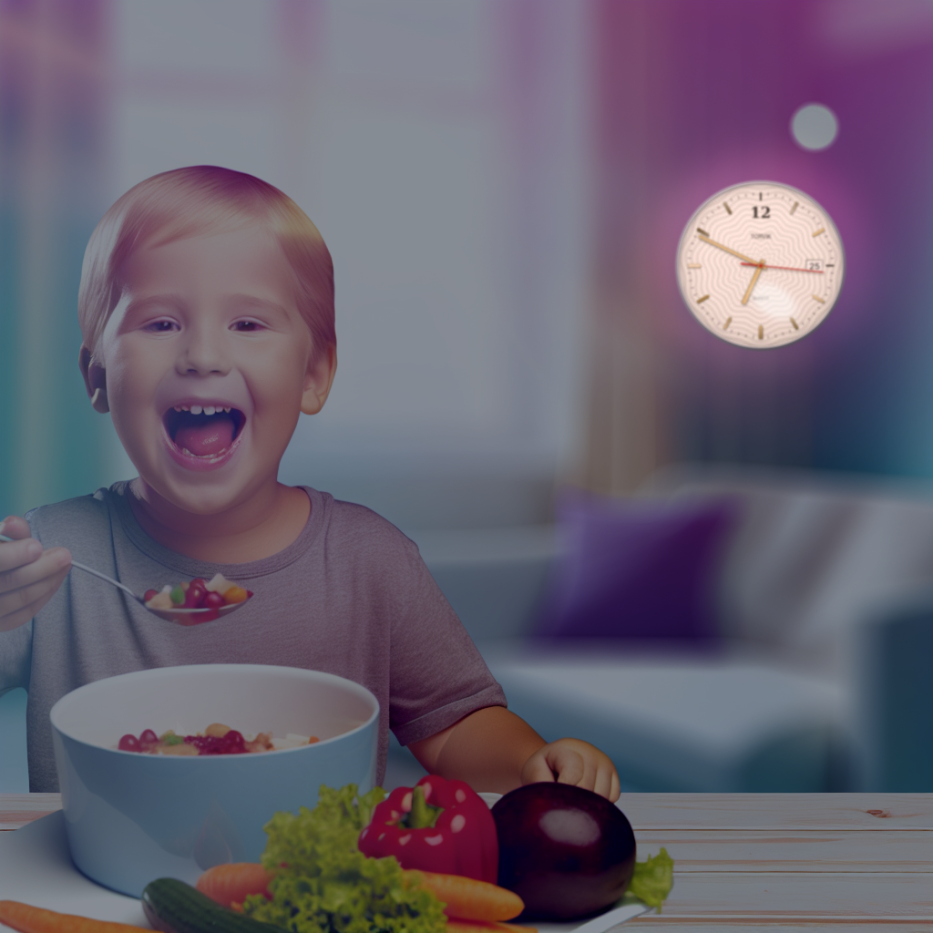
h=6 m=49 s=16
